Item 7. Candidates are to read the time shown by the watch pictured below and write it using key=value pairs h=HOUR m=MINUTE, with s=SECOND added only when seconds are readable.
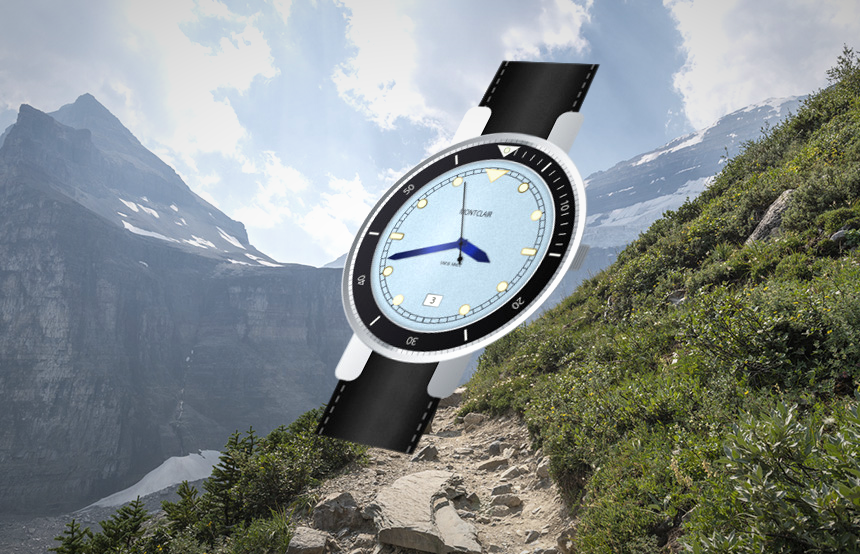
h=3 m=41 s=56
